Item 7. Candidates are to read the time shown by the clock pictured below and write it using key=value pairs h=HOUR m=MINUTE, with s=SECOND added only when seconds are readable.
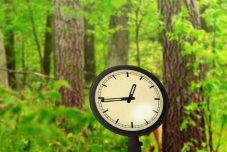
h=12 m=44
